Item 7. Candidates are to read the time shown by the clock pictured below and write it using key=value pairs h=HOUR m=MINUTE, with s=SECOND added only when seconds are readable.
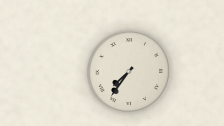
h=7 m=36
